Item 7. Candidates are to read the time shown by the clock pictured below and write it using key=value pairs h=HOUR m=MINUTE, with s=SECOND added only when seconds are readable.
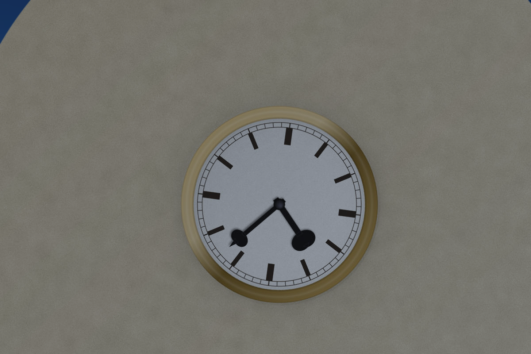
h=4 m=37
